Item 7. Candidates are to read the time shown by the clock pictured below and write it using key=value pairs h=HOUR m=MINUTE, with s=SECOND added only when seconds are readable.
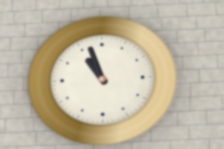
h=10 m=57
